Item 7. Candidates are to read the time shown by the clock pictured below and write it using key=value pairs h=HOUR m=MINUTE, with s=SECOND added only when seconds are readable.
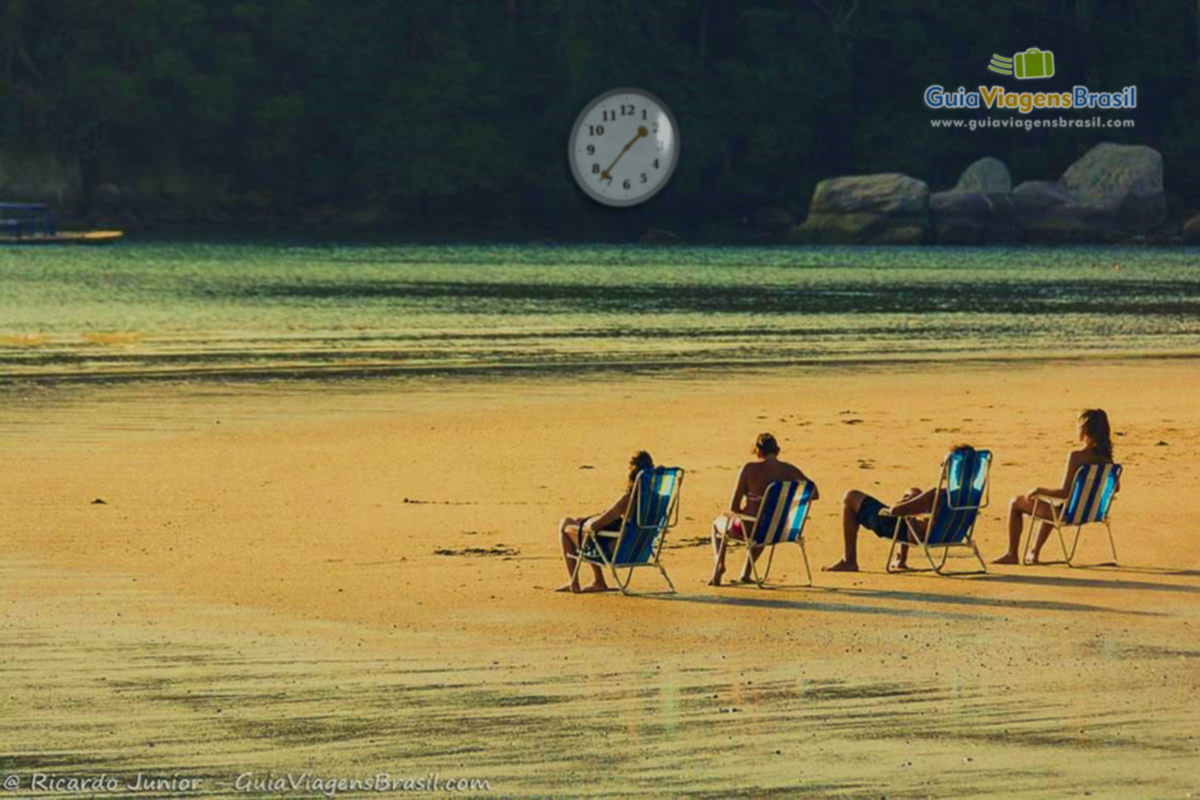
h=1 m=37
